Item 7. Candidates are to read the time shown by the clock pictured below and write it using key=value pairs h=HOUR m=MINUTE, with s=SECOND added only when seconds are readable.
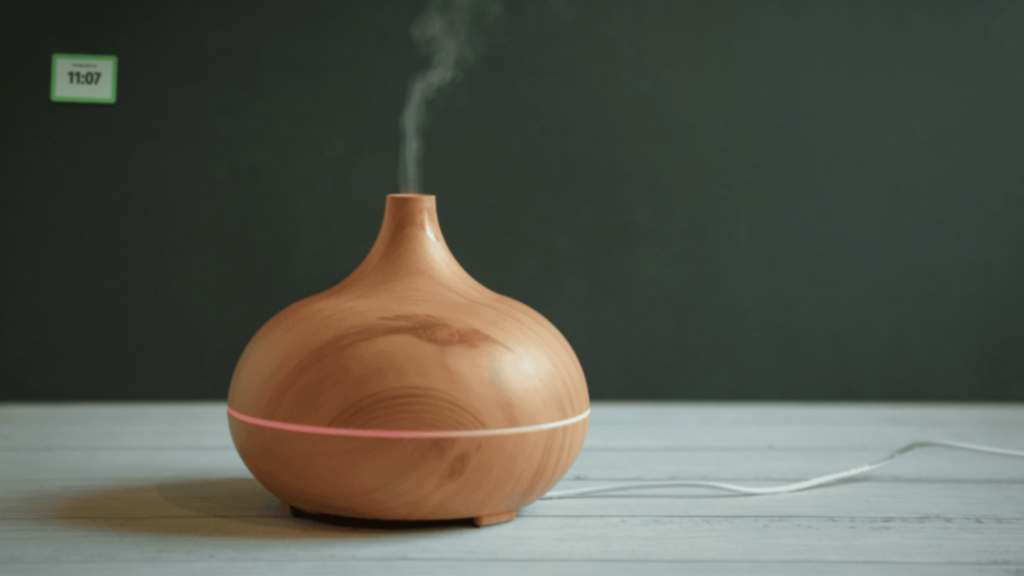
h=11 m=7
